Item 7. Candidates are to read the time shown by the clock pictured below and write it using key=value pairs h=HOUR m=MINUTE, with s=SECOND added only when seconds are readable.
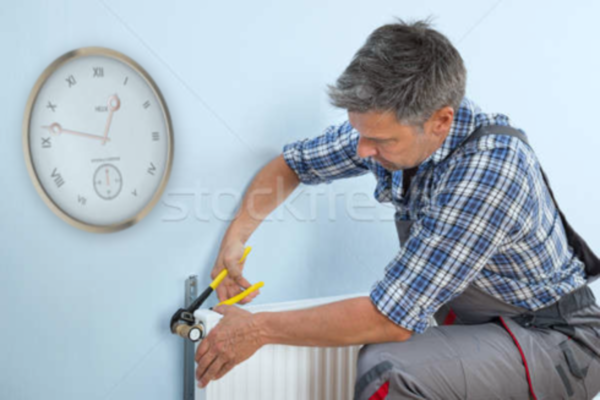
h=12 m=47
